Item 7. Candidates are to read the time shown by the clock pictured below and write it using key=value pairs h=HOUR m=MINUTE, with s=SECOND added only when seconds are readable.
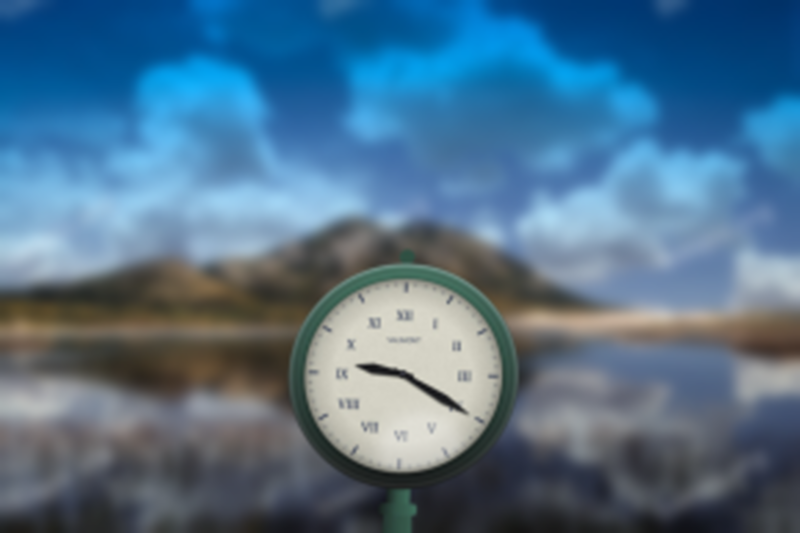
h=9 m=20
